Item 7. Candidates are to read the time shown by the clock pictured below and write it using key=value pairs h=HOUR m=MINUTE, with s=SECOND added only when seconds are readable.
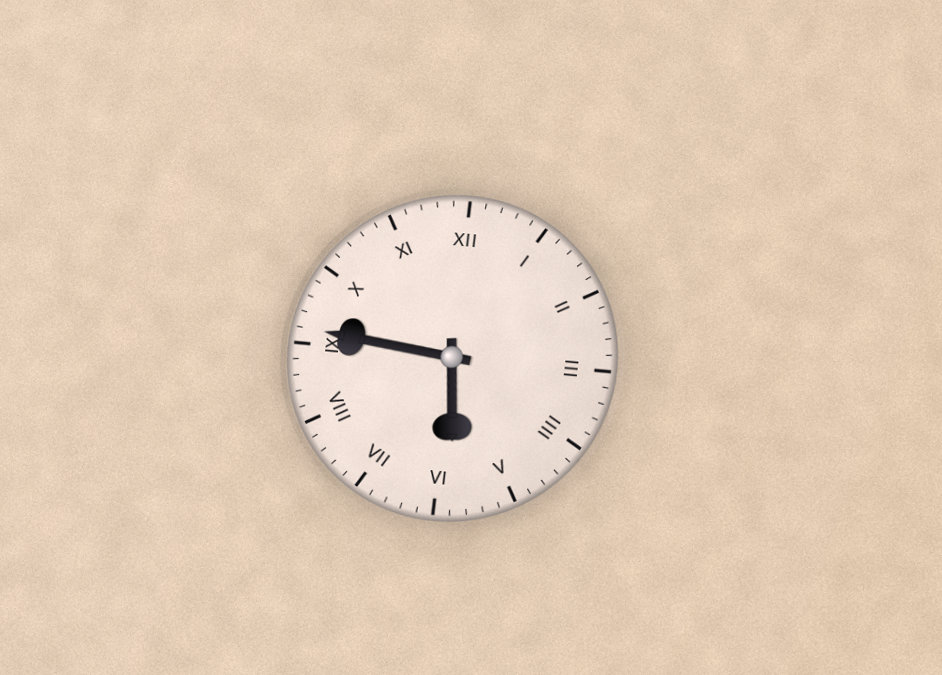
h=5 m=46
